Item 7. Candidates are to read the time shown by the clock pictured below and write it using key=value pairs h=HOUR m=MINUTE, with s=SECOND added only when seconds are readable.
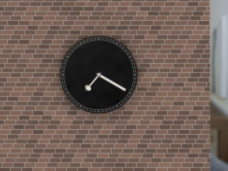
h=7 m=20
